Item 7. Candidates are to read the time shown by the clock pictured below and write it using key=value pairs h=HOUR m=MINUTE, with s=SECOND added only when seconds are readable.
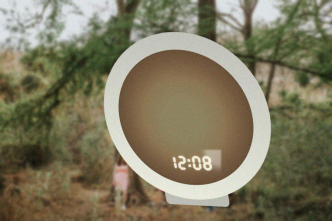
h=12 m=8
